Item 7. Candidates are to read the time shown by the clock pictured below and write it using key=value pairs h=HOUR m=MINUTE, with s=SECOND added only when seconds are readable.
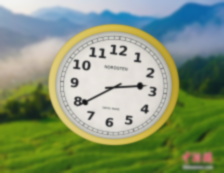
h=2 m=39
